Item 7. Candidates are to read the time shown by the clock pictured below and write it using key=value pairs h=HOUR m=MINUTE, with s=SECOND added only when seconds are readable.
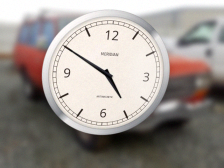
h=4 m=50
